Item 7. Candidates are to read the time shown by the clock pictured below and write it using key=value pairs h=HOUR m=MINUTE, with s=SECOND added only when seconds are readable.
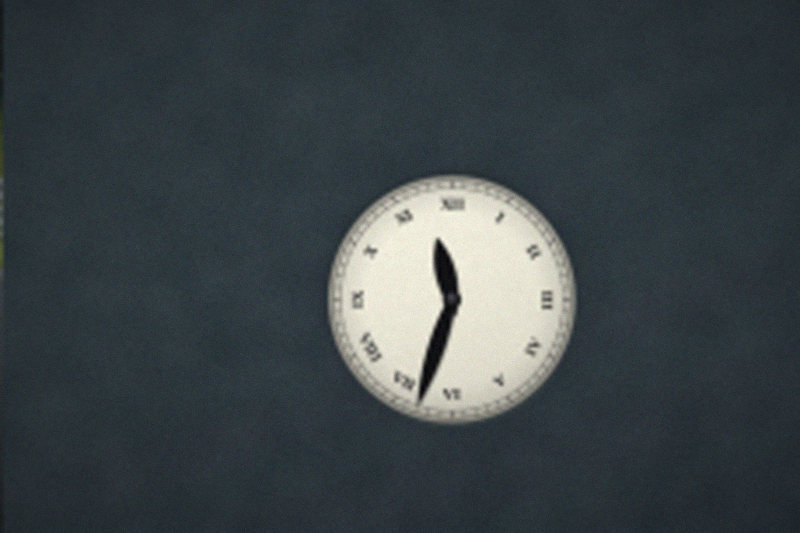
h=11 m=33
